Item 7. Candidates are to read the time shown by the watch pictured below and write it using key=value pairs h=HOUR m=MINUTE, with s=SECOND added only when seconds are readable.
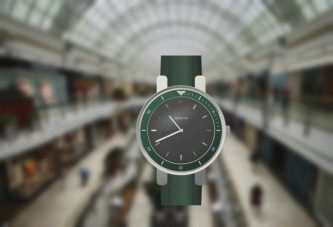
h=10 m=41
